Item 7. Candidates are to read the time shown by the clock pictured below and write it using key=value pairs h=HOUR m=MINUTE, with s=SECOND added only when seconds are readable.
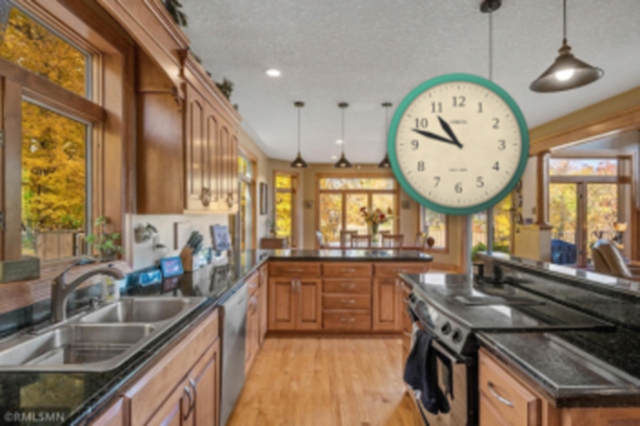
h=10 m=48
